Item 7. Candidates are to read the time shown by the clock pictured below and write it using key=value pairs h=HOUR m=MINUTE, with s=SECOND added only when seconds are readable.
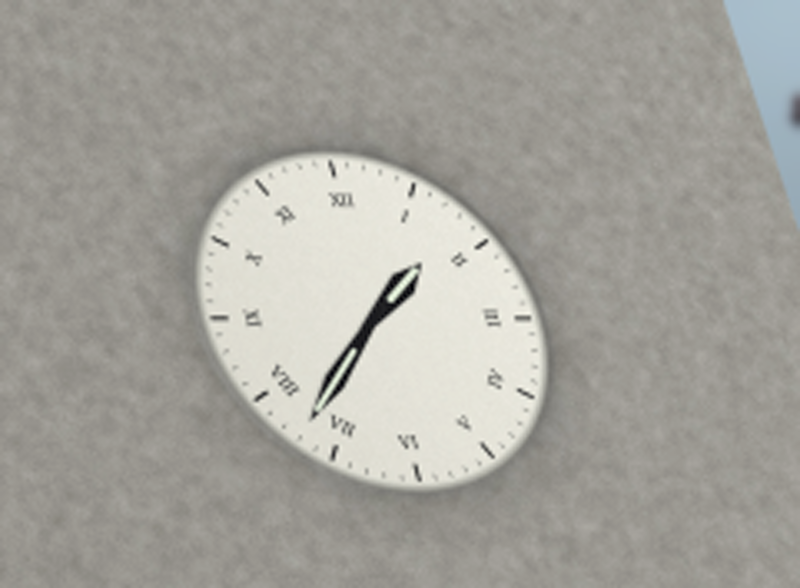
h=1 m=37
